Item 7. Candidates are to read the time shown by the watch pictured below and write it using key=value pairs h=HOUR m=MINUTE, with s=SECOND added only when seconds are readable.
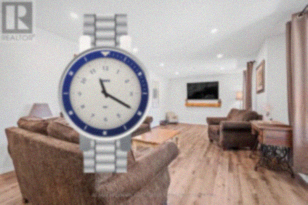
h=11 m=20
